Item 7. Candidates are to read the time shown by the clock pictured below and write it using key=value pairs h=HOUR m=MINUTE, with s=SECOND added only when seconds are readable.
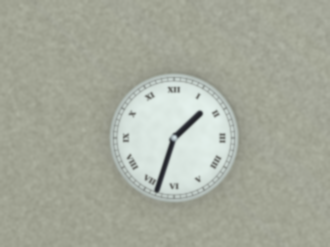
h=1 m=33
